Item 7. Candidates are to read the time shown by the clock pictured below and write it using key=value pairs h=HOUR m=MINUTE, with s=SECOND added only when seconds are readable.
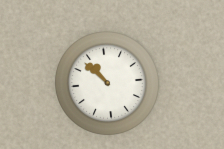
h=10 m=53
